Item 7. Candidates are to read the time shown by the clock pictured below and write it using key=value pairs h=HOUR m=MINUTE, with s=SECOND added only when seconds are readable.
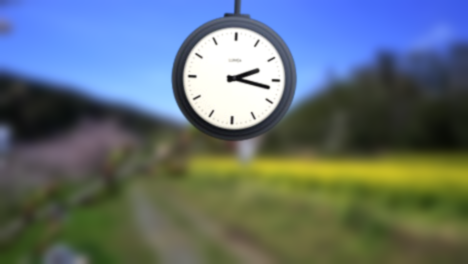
h=2 m=17
